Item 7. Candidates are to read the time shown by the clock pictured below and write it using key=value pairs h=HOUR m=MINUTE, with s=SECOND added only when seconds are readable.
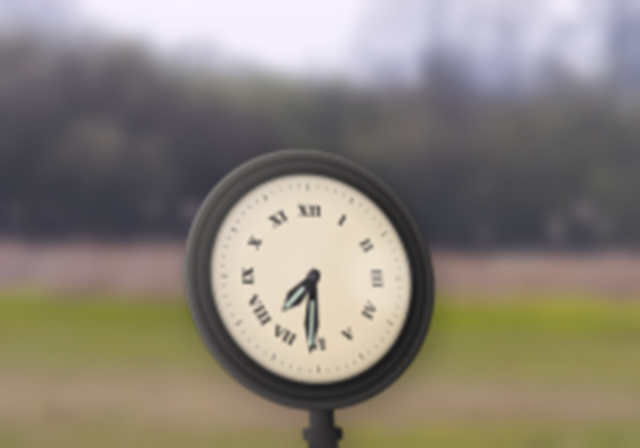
h=7 m=31
